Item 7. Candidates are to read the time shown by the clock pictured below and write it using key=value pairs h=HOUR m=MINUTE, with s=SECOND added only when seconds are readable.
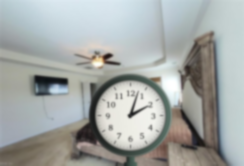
h=2 m=3
